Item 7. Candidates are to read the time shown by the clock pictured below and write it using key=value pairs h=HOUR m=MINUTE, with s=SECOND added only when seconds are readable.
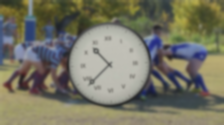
h=10 m=38
